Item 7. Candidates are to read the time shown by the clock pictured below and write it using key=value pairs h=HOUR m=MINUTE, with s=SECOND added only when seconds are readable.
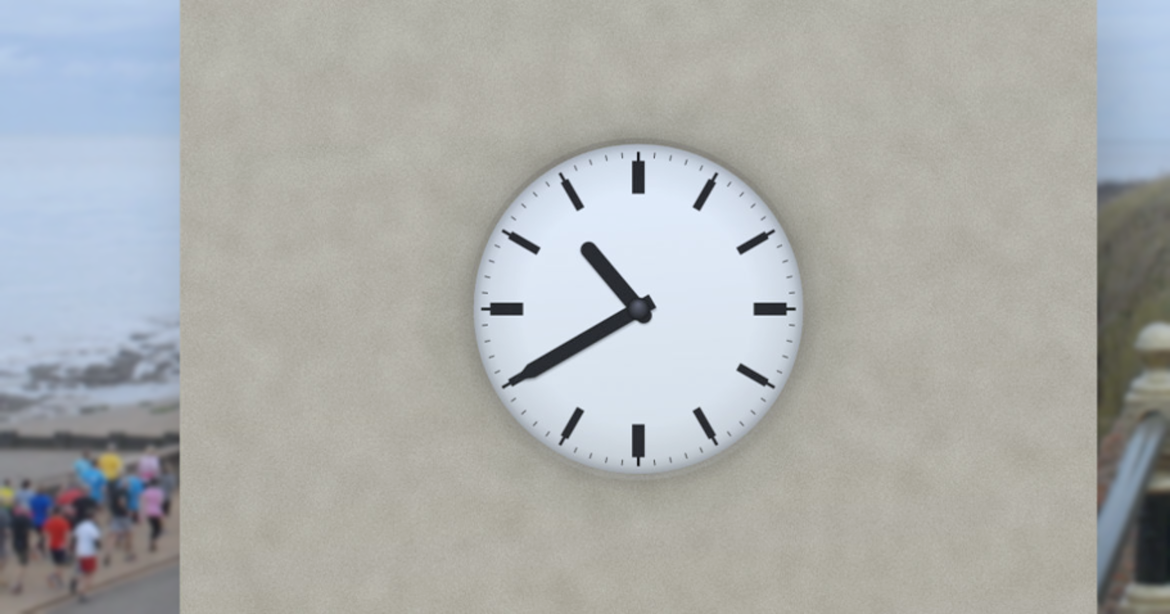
h=10 m=40
